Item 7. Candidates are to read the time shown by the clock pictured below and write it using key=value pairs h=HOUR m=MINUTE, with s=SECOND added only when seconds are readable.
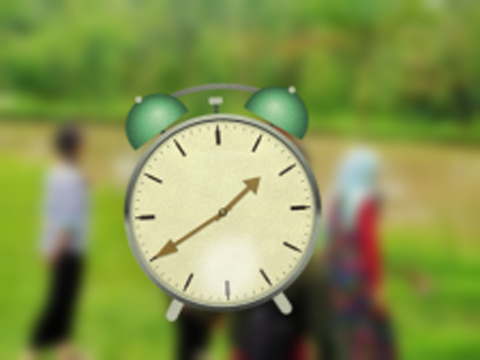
h=1 m=40
